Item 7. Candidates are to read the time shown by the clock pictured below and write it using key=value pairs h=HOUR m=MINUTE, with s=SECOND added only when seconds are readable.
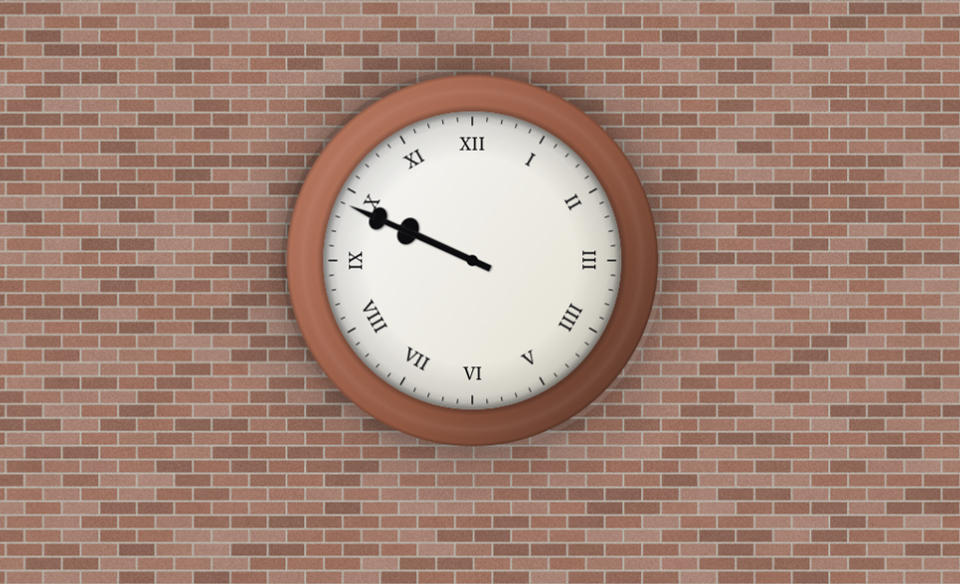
h=9 m=49
